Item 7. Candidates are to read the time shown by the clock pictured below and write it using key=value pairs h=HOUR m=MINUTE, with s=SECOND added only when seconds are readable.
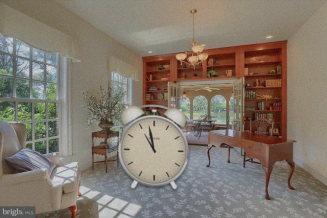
h=10 m=58
